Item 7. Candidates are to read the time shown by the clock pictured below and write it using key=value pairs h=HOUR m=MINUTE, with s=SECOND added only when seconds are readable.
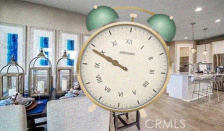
h=9 m=49
